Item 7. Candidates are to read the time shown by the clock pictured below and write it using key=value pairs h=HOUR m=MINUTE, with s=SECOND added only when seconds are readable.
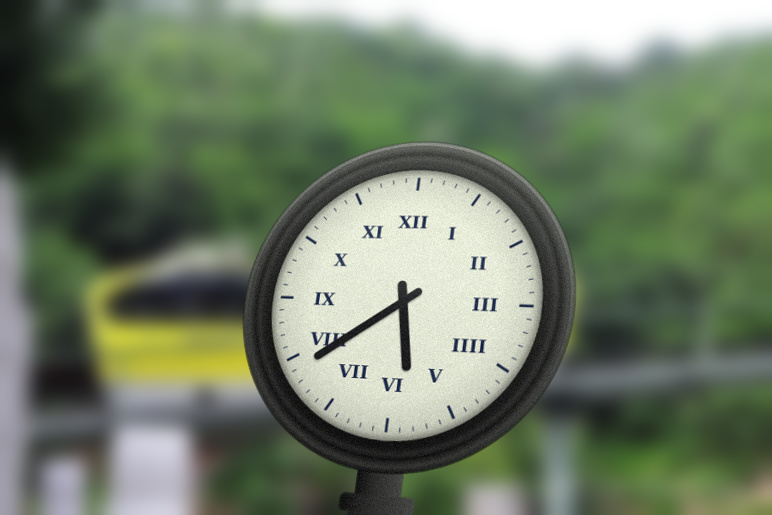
h=5 m=39
